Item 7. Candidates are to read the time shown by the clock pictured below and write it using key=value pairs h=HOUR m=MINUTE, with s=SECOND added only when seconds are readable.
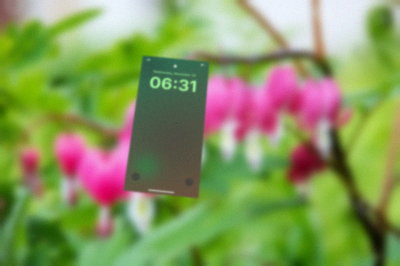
h=6 m=31
